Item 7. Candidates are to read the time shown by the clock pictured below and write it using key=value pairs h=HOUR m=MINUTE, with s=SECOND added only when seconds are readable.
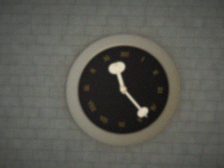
h=11 m=23
